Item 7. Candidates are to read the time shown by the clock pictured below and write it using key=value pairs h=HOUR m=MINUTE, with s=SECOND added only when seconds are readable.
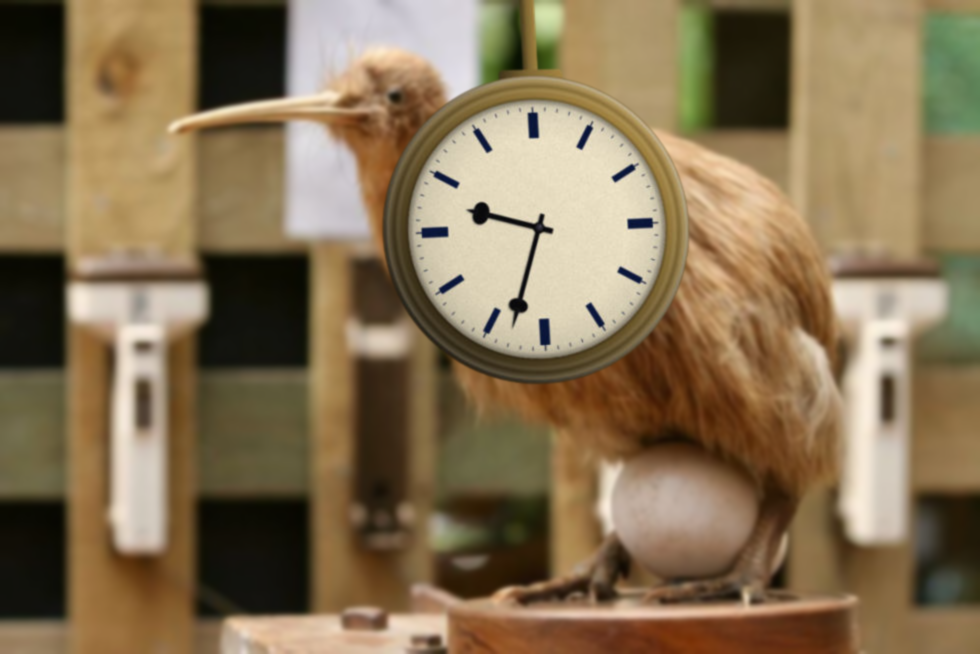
h=9 m=33
